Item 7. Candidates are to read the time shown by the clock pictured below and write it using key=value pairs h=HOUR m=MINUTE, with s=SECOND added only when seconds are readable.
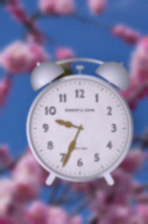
h=9 m=34
